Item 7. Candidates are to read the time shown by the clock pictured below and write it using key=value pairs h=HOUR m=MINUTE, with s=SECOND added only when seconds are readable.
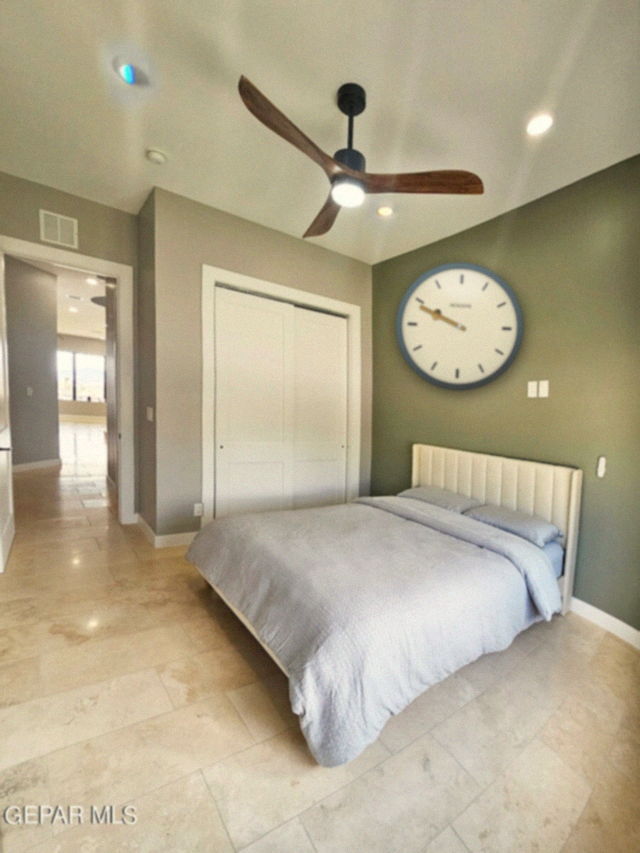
h=9 m=49
